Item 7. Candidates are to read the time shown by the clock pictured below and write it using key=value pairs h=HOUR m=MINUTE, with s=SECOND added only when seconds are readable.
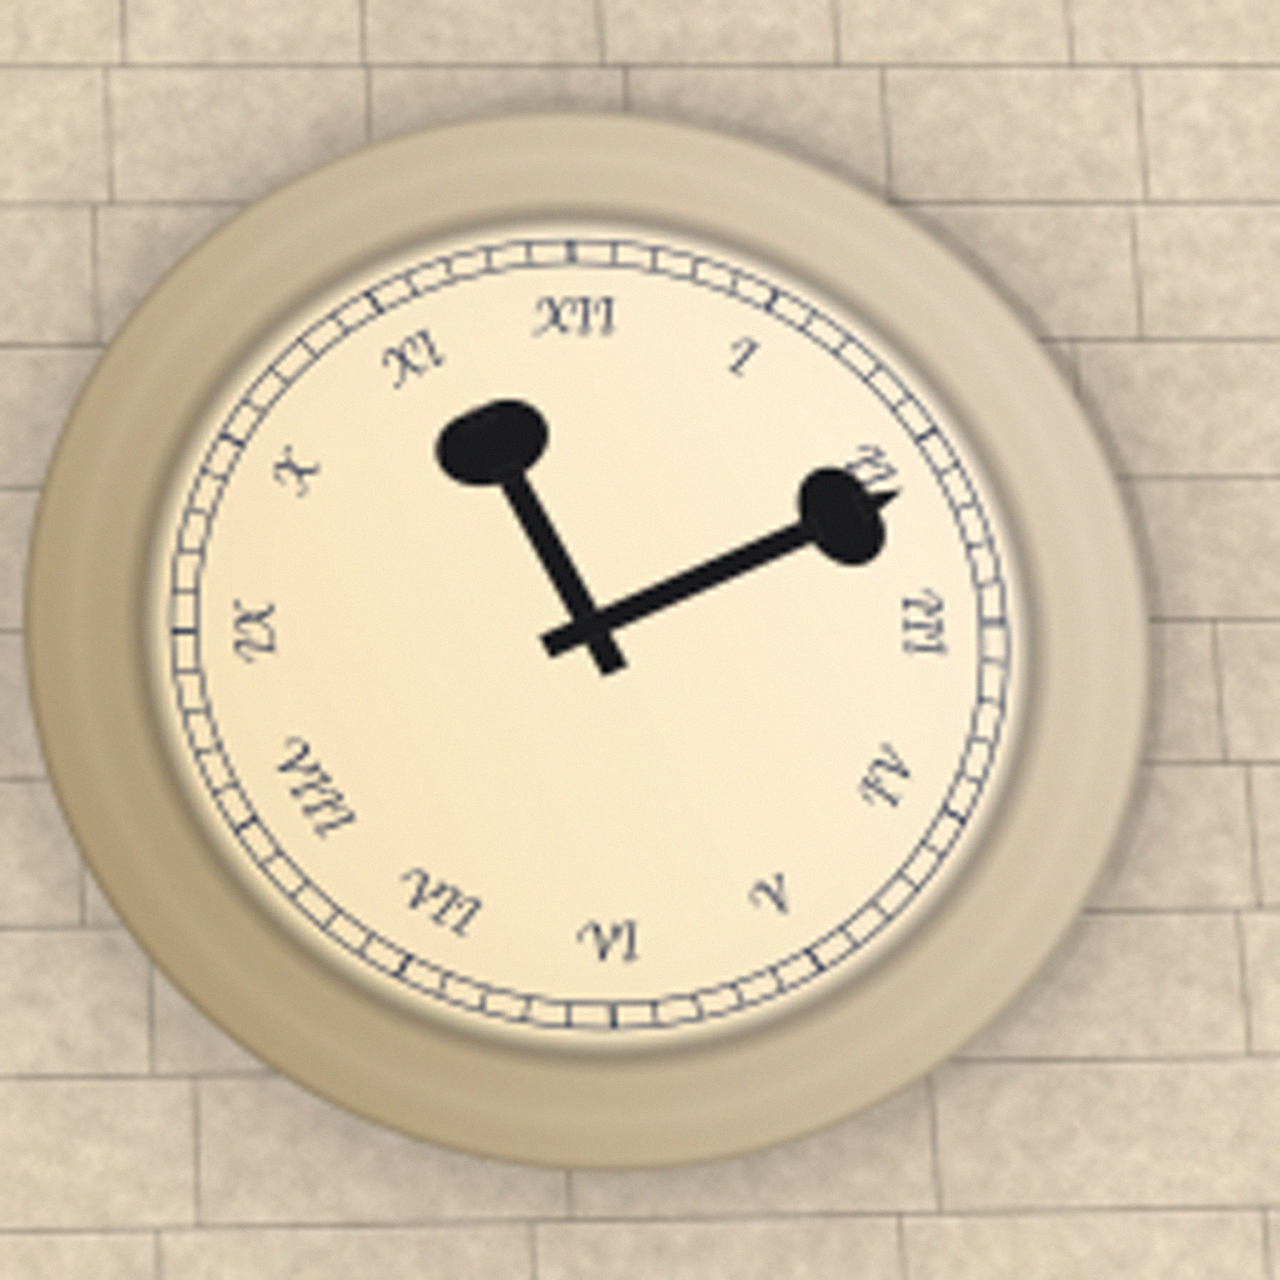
h=11 m=11
